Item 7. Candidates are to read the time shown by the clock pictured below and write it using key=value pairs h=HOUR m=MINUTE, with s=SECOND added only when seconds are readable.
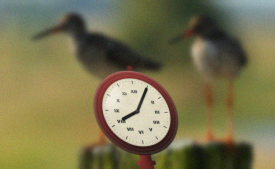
h=8 m=5
